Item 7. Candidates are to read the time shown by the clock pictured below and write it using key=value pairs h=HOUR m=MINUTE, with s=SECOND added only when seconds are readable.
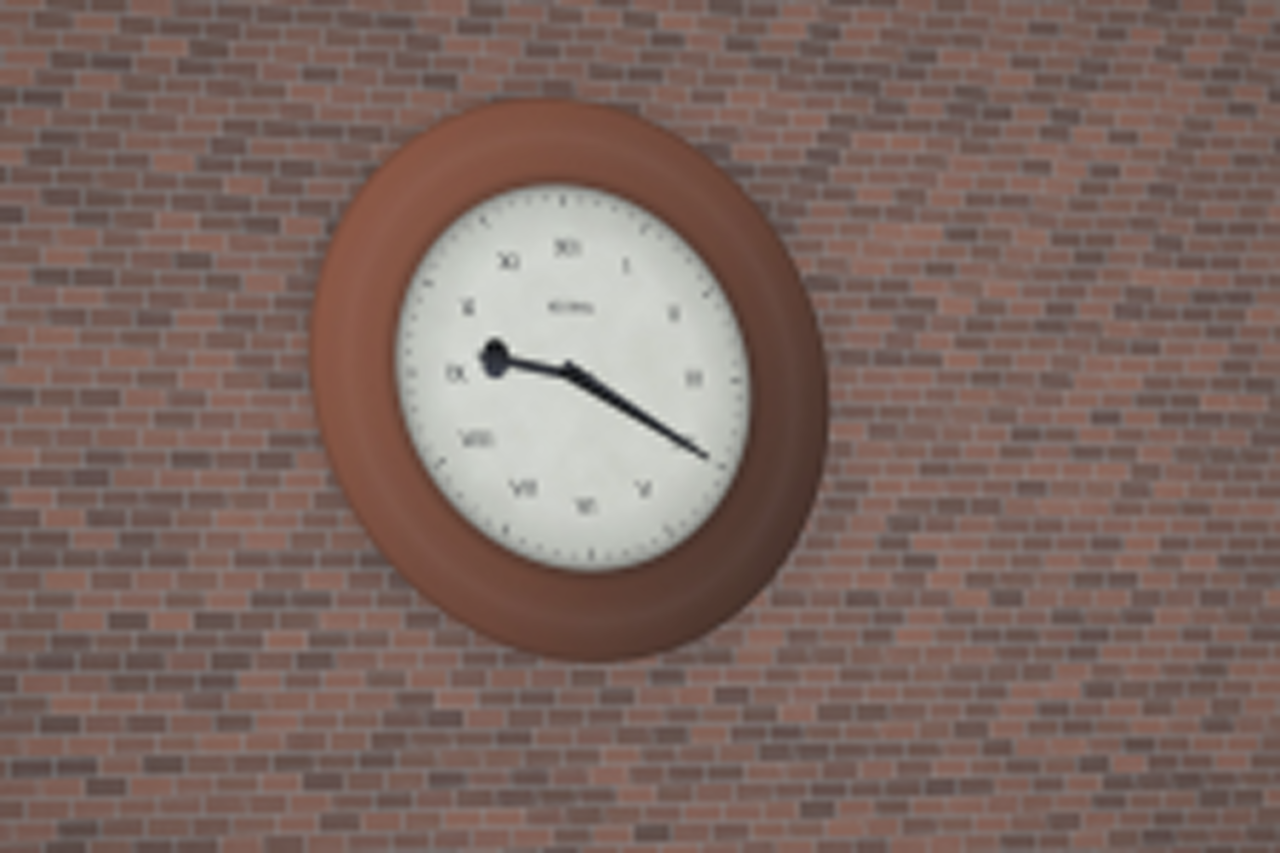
h=9 m=20
